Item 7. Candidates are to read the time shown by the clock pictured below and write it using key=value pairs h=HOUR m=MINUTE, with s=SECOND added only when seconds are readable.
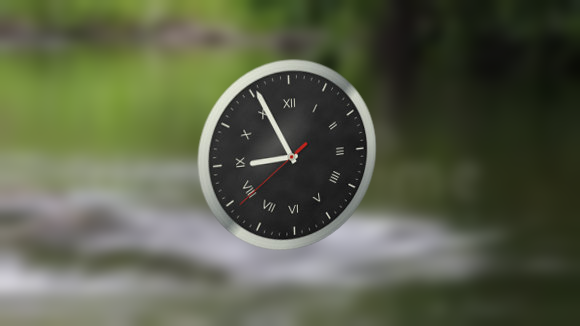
h=8 m=55 s=39
